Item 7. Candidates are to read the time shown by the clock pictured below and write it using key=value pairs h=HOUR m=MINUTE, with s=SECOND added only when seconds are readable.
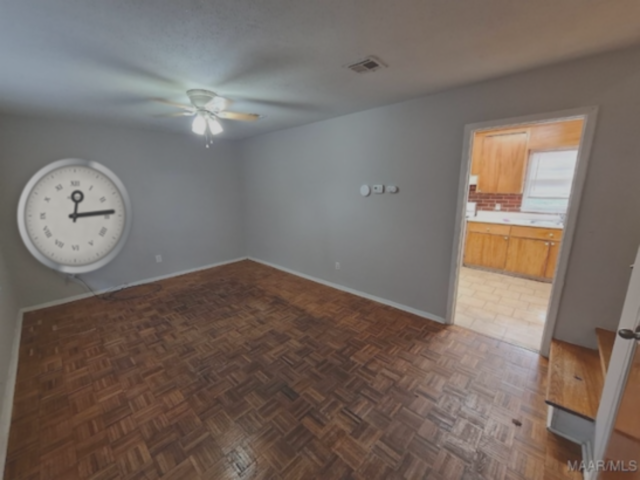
h=12 m=14
